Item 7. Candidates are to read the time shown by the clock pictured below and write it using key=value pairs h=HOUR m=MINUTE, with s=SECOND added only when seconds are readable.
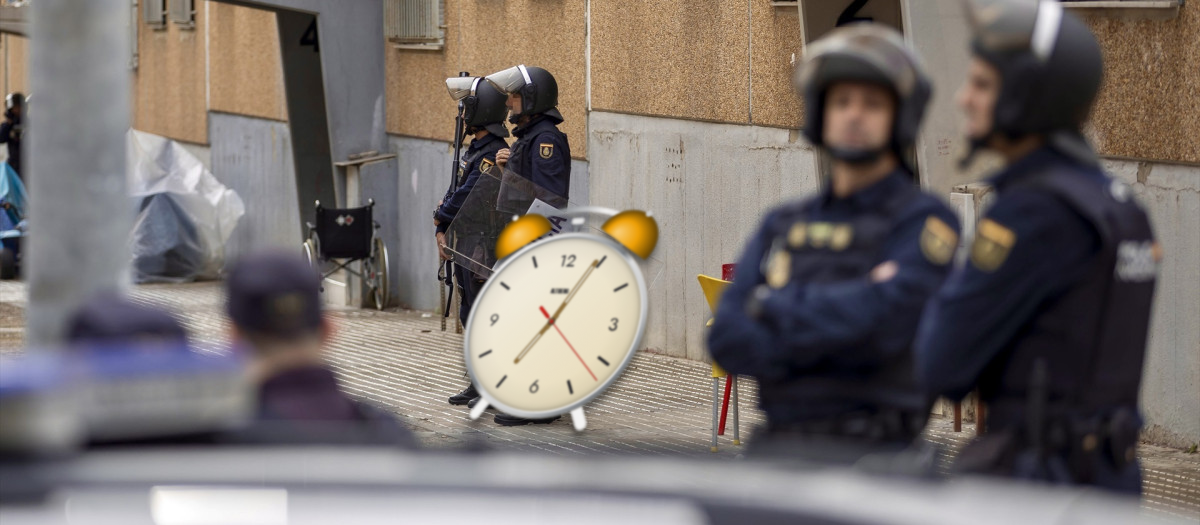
h=7 m=4 s=22
